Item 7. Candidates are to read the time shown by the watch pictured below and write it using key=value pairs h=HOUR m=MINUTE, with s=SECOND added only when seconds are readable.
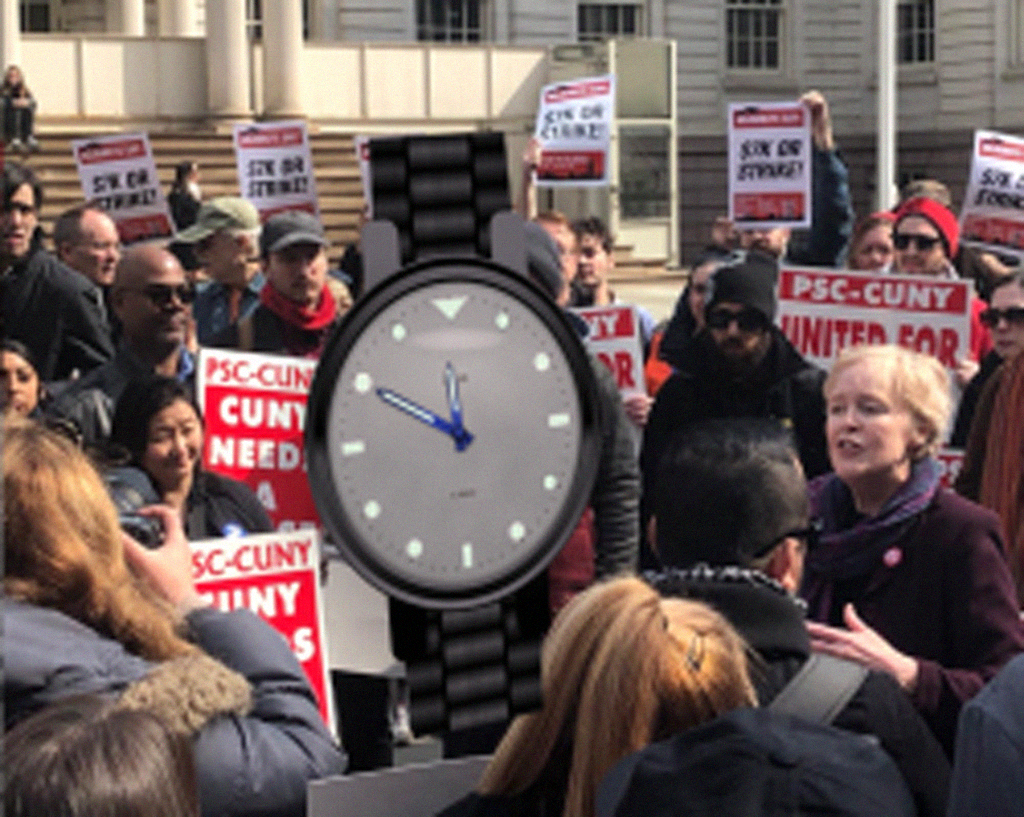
h=11 m=50
